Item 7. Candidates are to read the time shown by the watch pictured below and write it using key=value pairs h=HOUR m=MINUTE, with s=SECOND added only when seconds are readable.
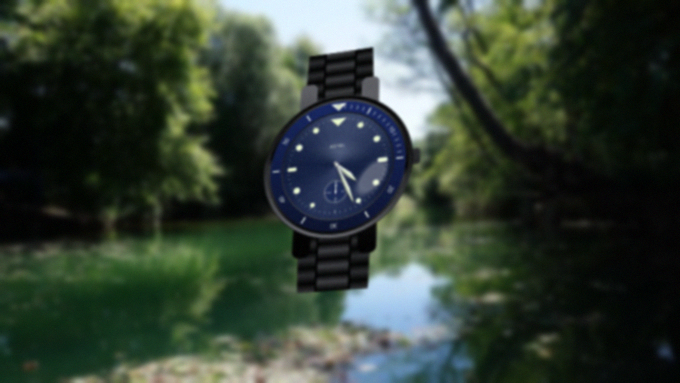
h=4 m=26
